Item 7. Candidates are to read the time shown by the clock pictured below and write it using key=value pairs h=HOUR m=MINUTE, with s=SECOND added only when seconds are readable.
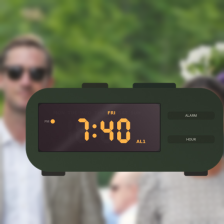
h=7 m=40
